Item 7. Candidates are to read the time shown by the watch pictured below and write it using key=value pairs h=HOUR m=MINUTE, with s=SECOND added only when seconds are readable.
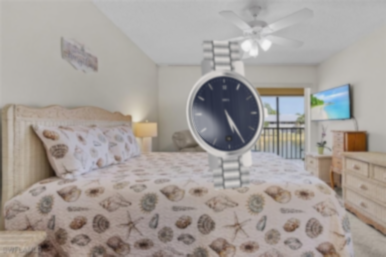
h=5 m=25
